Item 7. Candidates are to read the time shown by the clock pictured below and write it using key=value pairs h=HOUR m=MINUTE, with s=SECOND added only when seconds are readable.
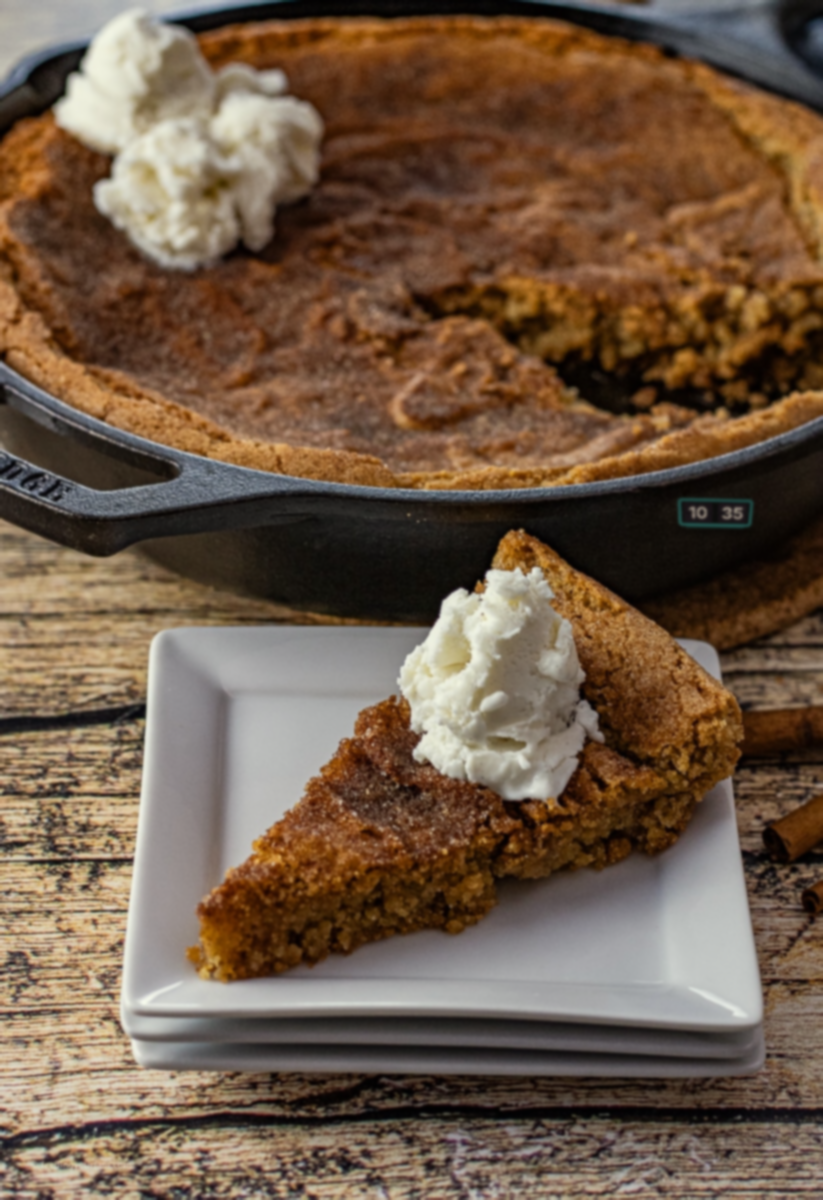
h=10 m=35
